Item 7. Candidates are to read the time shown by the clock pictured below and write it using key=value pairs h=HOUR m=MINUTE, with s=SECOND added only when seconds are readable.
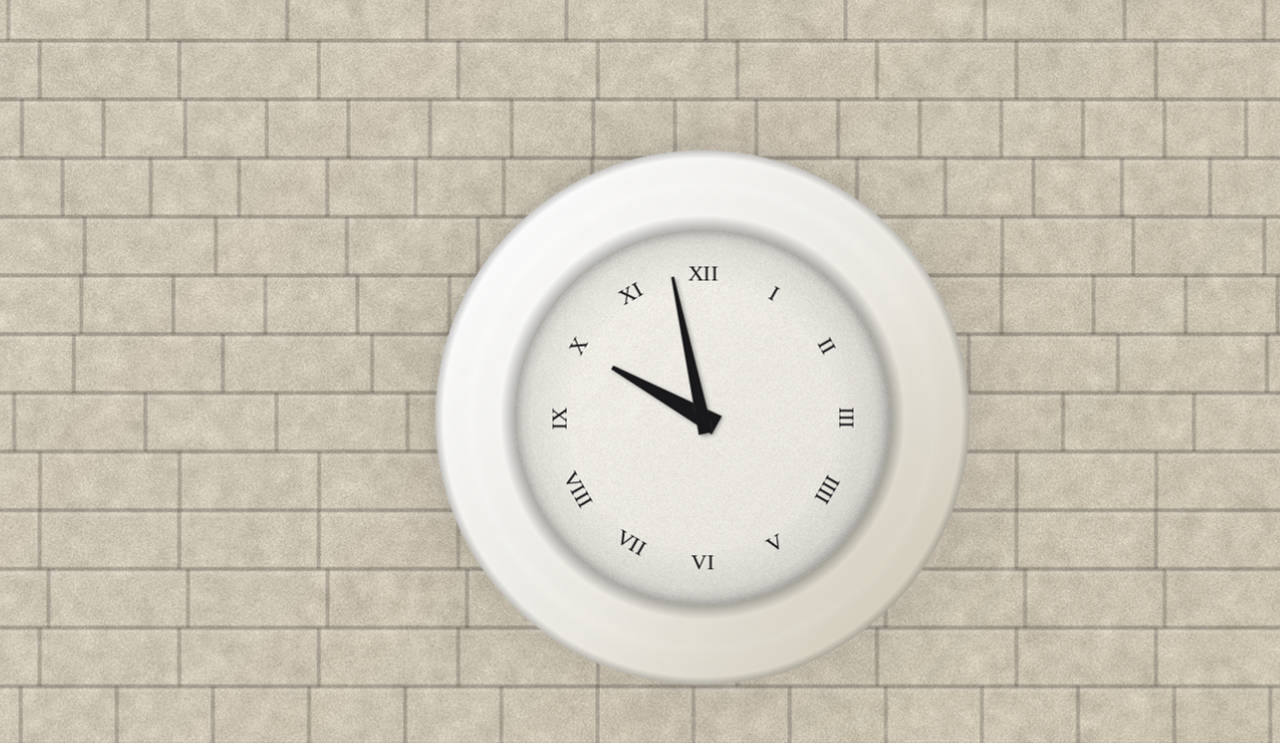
h=9 m=58
